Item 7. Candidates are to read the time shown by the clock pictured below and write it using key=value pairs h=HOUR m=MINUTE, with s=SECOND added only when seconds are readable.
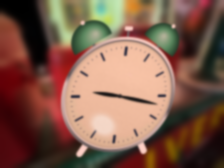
h=9 m=17
